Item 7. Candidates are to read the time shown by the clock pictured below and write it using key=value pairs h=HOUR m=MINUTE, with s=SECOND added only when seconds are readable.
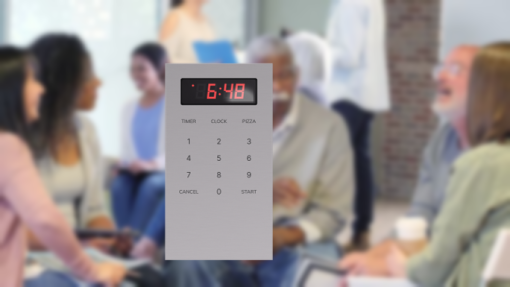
h=6 m=48
